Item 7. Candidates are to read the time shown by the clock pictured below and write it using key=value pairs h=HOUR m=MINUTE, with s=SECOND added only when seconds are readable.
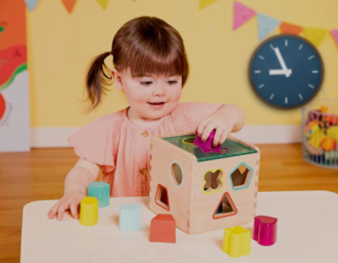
h=8 m=56
